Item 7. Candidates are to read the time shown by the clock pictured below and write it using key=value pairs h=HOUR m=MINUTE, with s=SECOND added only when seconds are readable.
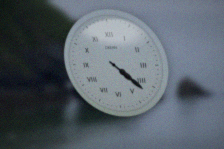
h=4 m=22
